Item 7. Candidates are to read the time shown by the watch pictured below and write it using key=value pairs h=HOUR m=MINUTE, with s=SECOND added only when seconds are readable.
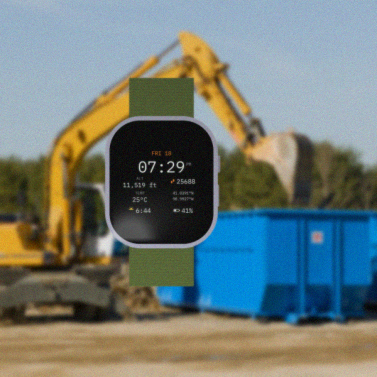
h=7 m=29
